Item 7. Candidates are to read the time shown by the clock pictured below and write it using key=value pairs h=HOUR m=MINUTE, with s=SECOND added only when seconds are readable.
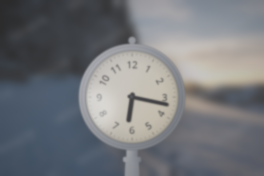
h=6 m=17
